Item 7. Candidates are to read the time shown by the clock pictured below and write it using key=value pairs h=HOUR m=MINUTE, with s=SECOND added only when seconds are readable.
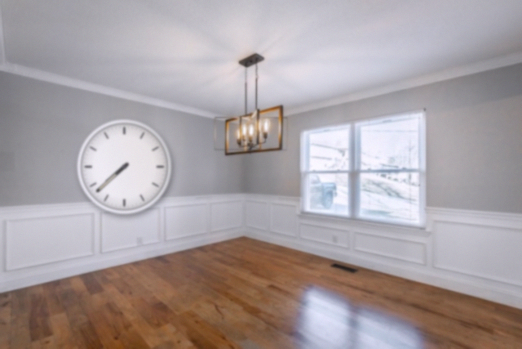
h=7 m=38
